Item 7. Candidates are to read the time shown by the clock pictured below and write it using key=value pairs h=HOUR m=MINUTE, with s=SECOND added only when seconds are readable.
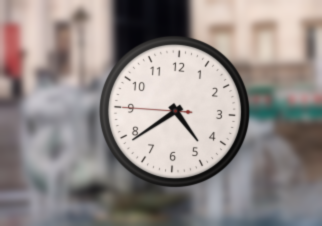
h=4 m=38 s=45
